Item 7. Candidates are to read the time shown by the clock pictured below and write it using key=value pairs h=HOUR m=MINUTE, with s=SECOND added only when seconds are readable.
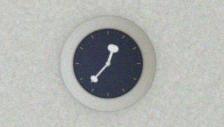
h=12 m=37
